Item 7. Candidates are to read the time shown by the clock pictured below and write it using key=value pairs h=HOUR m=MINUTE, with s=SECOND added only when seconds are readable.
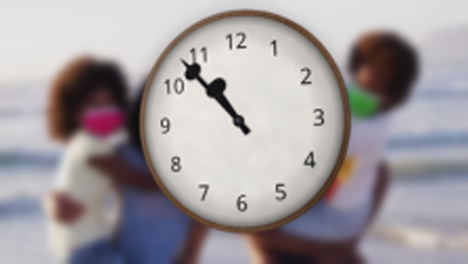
h=10 m=53
